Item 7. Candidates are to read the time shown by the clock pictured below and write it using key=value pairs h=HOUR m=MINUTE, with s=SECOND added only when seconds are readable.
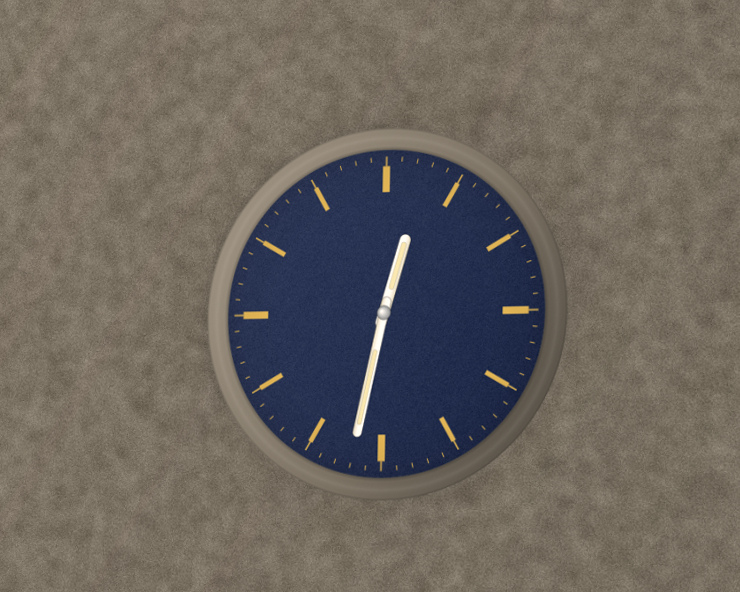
h=12 m=32
